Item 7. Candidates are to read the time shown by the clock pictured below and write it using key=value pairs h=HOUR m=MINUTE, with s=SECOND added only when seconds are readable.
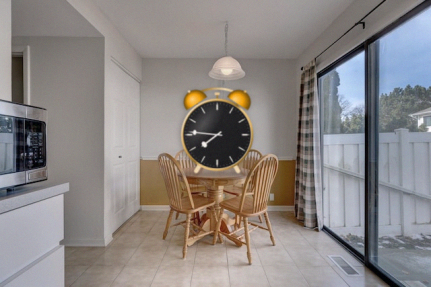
h=7 m=46
